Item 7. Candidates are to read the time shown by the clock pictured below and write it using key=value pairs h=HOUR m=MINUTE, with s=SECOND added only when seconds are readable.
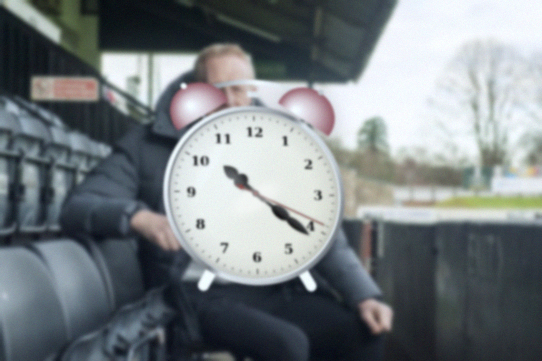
h=10 m=21 s=19
